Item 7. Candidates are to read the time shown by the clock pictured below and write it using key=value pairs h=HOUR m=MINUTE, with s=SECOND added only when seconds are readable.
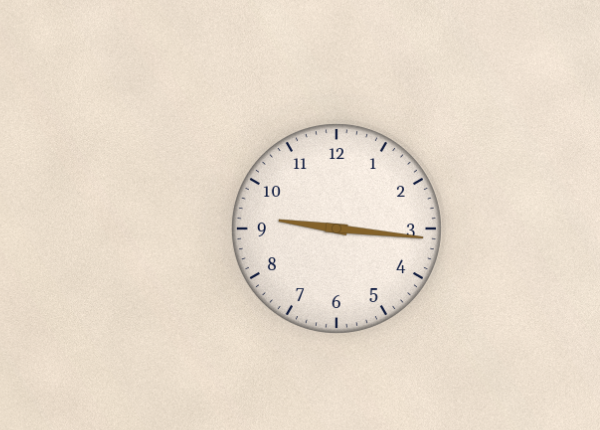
h=9 m=16
